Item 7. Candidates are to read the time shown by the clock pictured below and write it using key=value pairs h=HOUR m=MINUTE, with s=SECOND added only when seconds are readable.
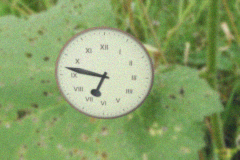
h=6 m=47
